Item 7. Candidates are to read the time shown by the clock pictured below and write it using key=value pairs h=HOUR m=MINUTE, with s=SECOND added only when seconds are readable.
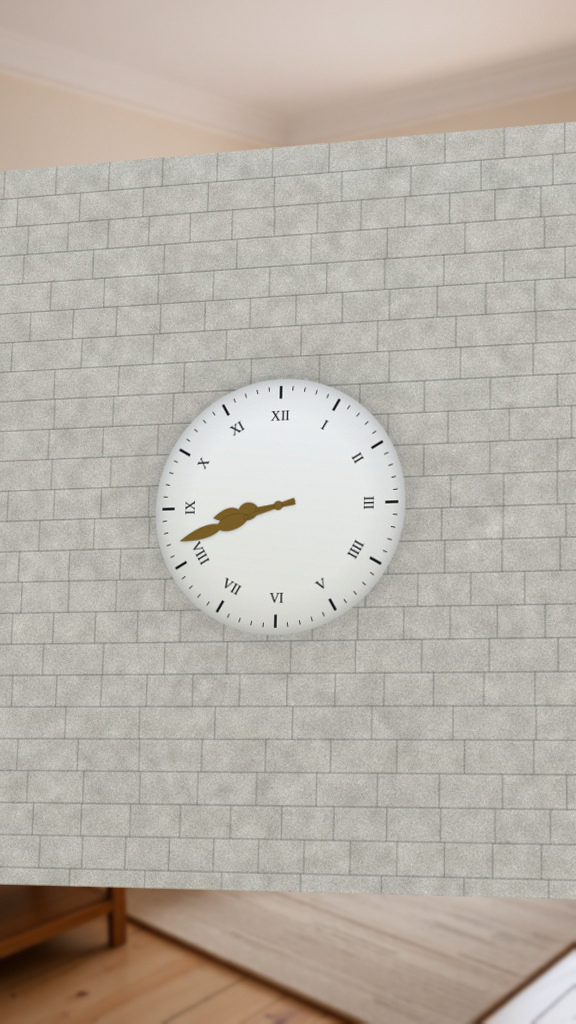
h=8 m=42
